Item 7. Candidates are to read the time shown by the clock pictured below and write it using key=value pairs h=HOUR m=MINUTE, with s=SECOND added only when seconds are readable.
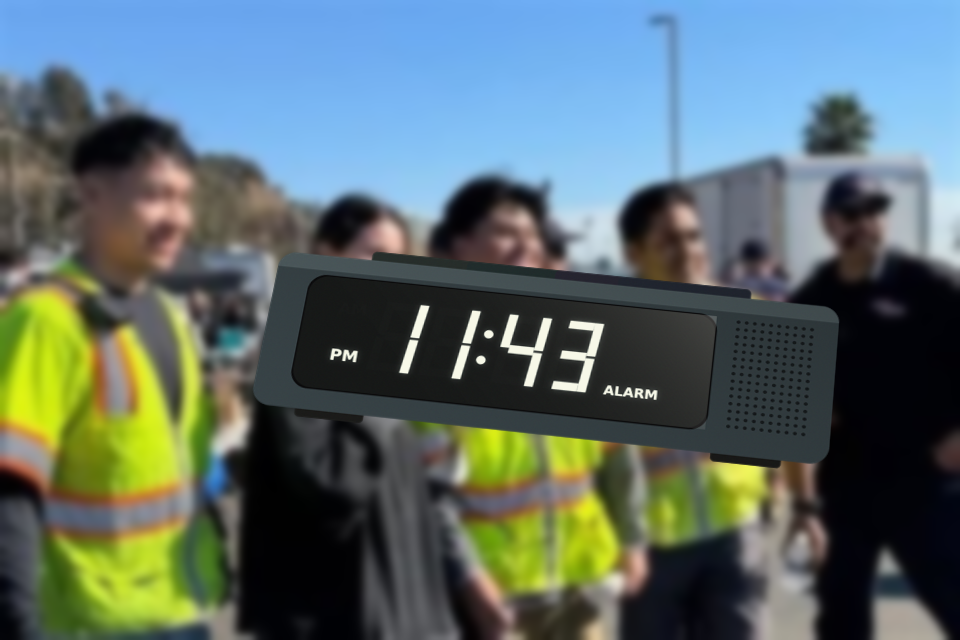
h=11 m=43
